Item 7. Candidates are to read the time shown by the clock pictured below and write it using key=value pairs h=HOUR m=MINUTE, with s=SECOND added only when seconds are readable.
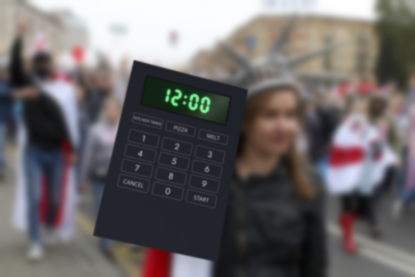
h=12 m=0
